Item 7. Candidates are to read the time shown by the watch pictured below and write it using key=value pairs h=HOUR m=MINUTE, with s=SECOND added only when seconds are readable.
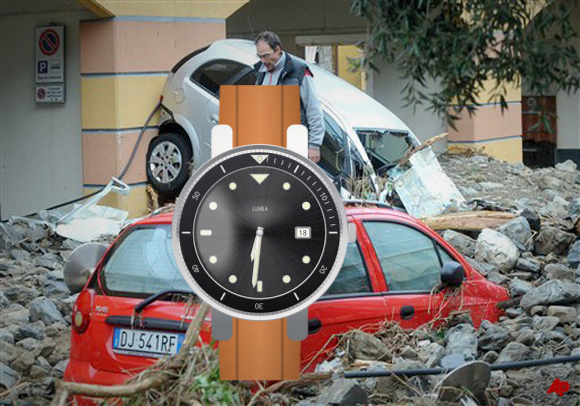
h=6 m=31
